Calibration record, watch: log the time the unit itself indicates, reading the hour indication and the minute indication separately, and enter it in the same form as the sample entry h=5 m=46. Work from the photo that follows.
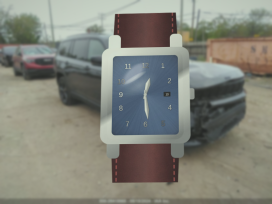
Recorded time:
h=12 m=29
